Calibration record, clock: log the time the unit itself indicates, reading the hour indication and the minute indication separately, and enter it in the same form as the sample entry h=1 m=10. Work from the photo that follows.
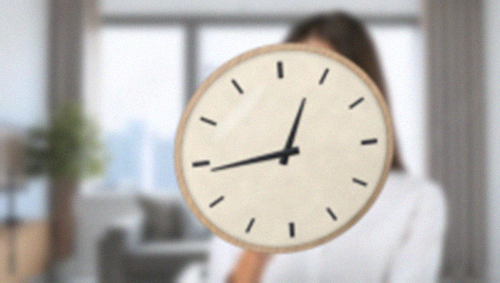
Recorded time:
h=12 m=44
